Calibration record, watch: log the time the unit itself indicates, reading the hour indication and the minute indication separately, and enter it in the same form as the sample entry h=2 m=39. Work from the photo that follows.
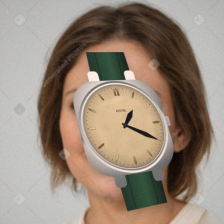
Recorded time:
h=1 m=20
